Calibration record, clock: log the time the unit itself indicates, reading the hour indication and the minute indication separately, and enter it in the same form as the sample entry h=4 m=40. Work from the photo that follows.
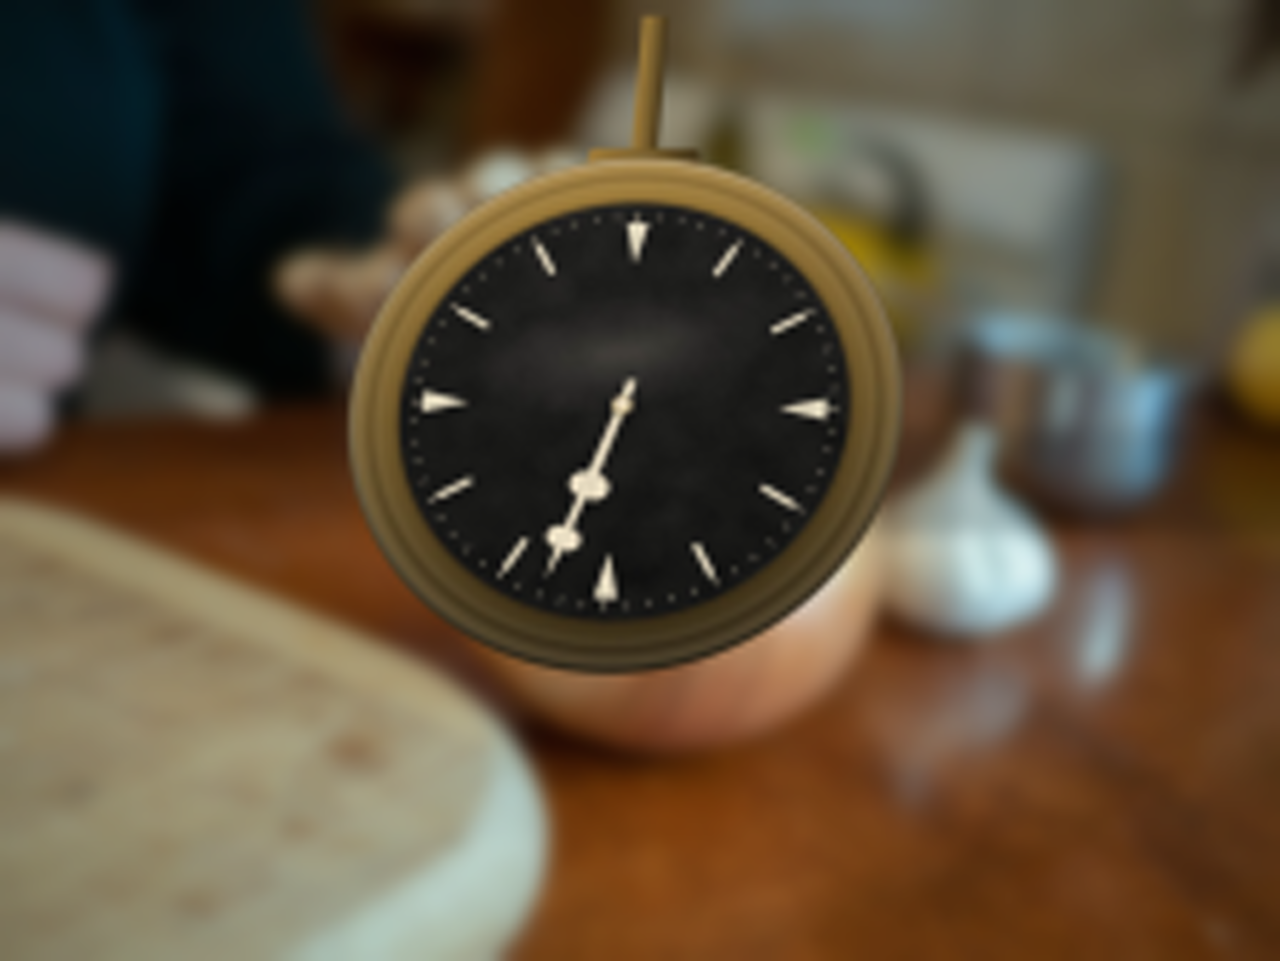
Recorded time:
h=6 m=33
